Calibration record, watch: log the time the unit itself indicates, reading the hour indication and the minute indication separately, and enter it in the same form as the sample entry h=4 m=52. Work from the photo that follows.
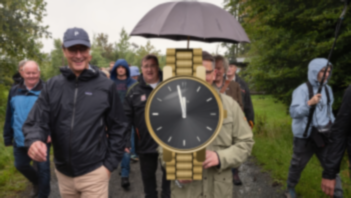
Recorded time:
h=11 m=58
